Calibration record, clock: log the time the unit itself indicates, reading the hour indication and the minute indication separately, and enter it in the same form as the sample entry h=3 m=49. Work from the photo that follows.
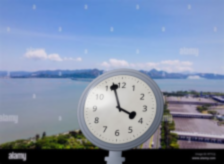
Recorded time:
h=3 m=57
